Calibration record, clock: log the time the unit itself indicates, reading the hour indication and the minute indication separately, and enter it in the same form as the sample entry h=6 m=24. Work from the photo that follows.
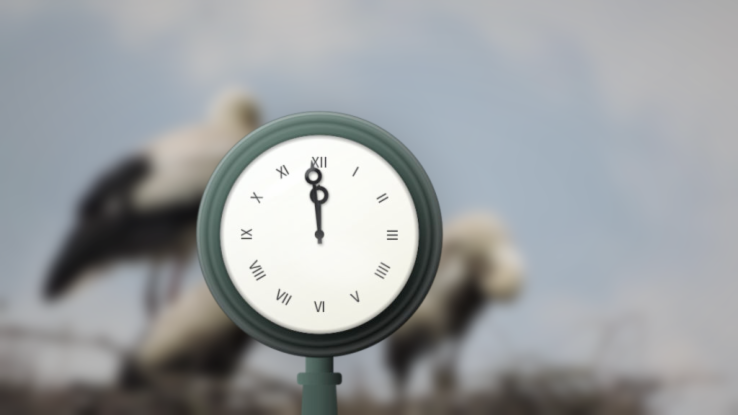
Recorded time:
h=11 m=59
